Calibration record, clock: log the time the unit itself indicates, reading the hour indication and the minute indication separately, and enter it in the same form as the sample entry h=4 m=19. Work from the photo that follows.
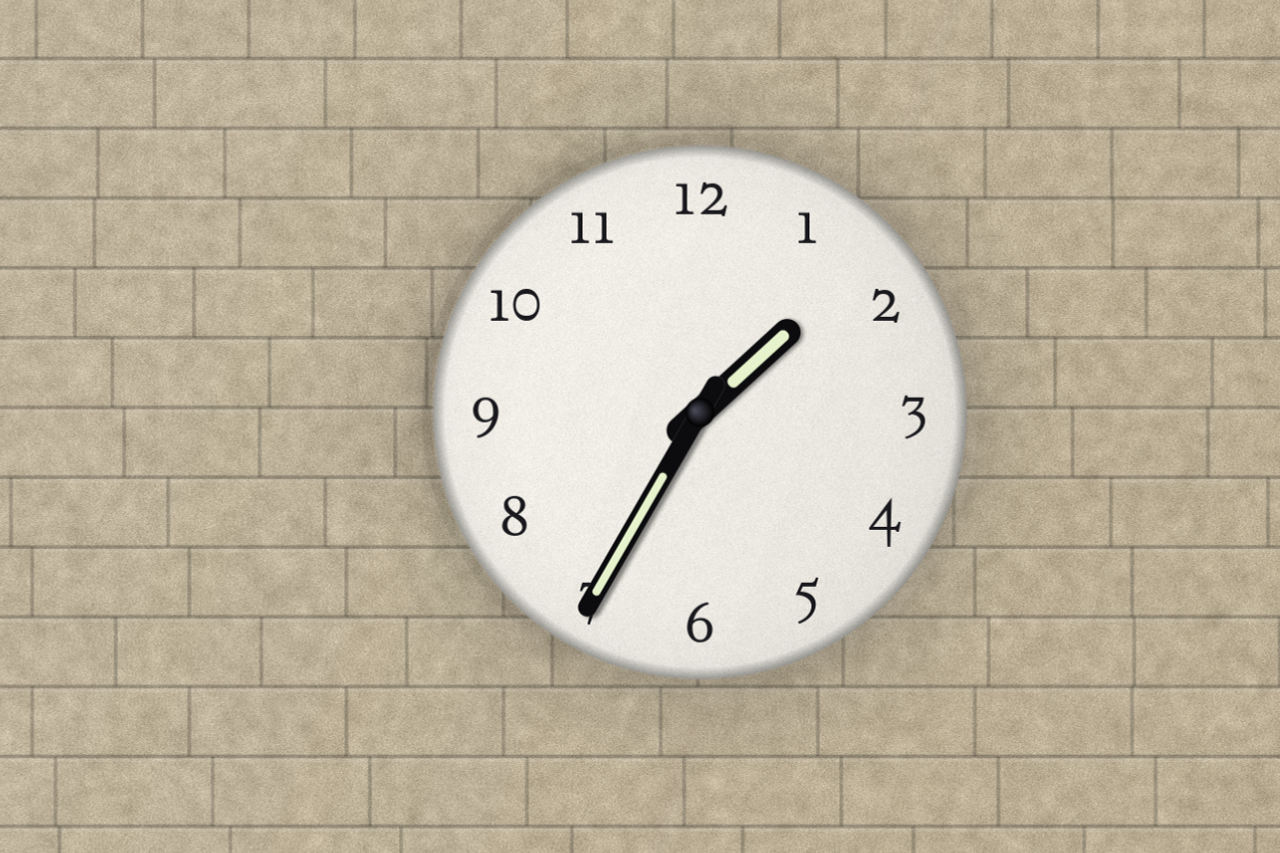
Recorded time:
h=1 m=35
